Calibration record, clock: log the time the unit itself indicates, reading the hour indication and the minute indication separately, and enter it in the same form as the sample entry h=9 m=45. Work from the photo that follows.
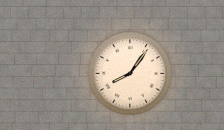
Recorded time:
h=8 m=6
